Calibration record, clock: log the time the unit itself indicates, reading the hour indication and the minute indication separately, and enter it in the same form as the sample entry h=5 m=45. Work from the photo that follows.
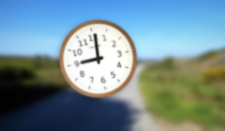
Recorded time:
h=9 m=1
